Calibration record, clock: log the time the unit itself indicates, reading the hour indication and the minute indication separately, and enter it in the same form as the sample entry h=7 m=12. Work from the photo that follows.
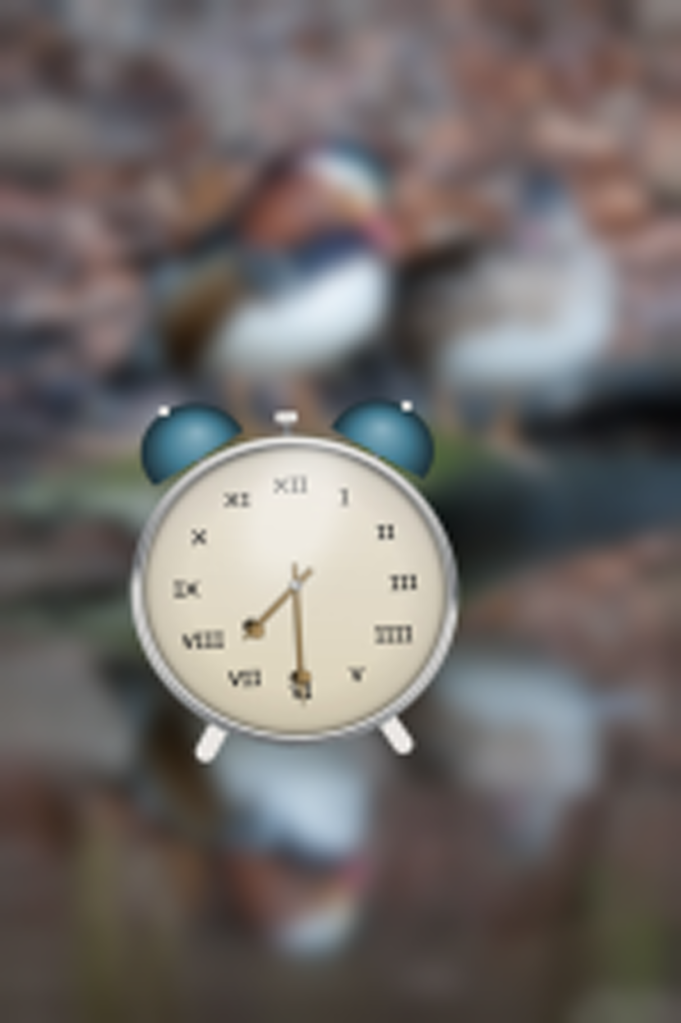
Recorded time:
h=7 m=30
